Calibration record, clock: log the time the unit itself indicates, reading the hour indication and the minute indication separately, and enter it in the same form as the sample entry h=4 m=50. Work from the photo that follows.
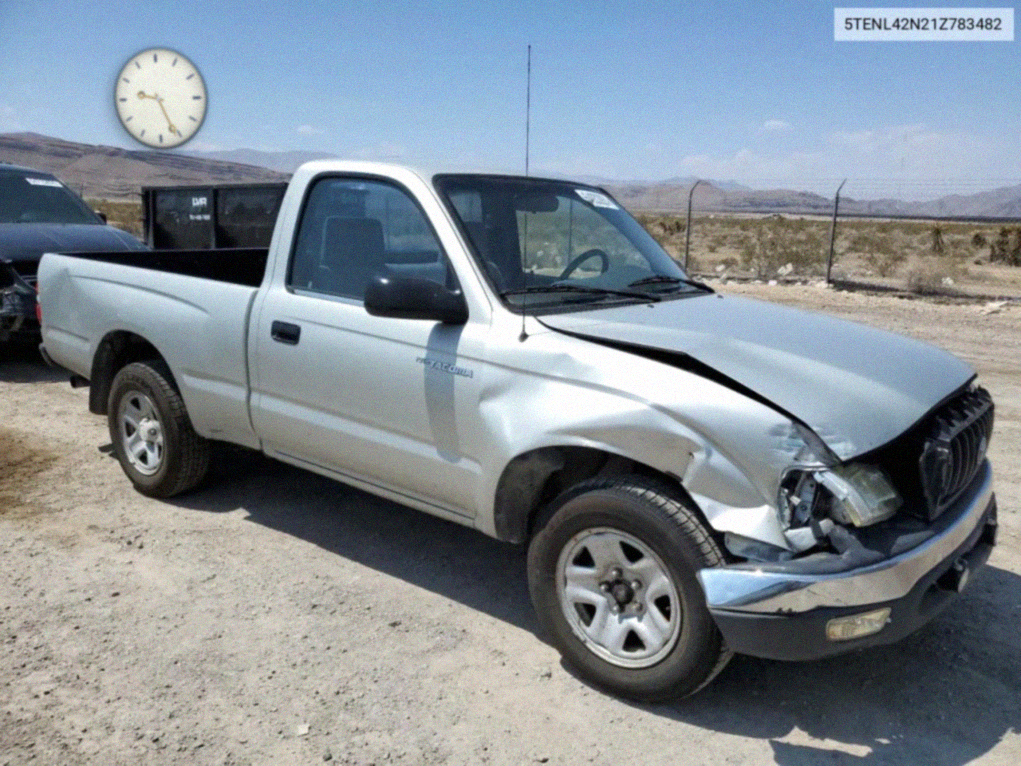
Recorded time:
h=9 m=26
